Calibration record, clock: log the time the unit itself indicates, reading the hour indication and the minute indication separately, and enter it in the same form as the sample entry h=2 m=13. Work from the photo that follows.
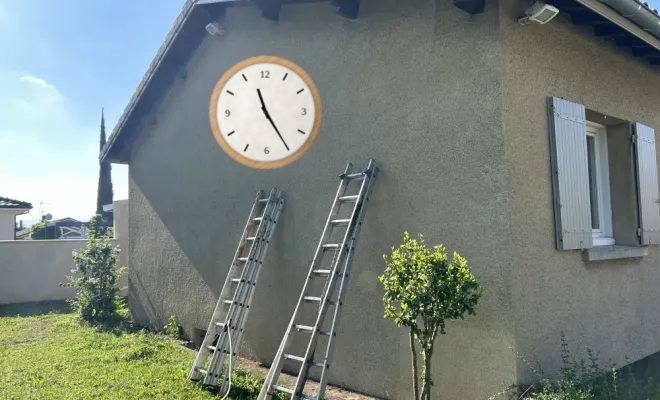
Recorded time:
h=11 m=25
